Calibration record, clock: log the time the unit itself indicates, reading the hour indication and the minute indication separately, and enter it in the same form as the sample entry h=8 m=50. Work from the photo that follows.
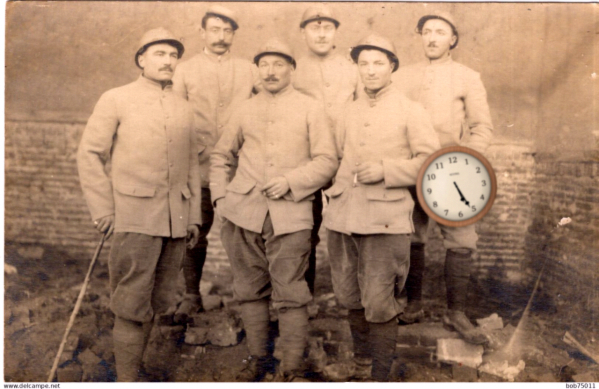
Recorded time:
h=5 m=26
